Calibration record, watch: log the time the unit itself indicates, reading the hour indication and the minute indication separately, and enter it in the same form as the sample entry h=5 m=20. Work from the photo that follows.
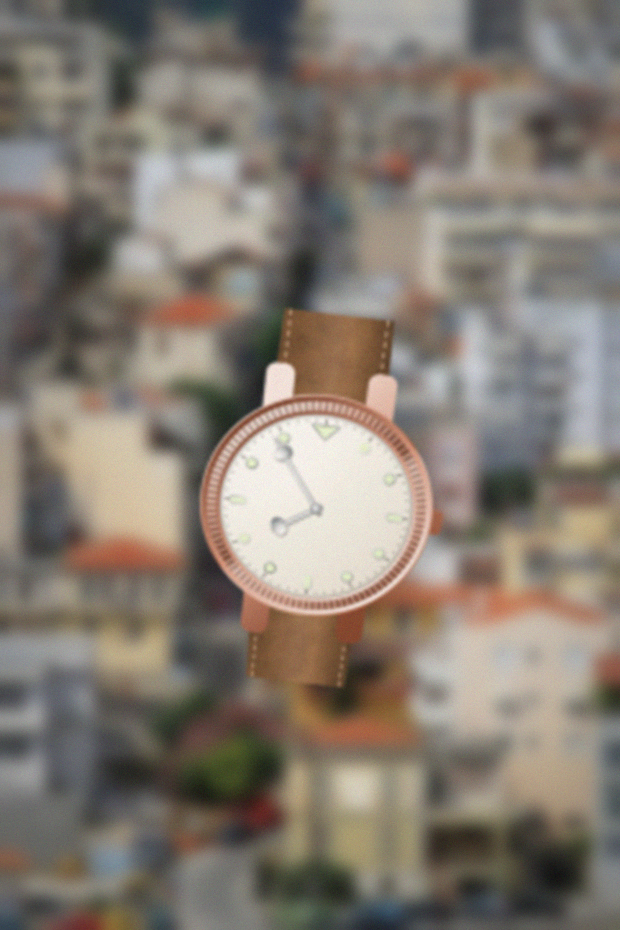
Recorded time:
h=7 m=54
